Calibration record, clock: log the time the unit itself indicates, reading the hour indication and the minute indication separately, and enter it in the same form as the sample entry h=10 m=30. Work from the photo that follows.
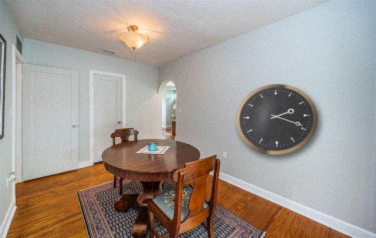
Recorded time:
h=2 m=19
